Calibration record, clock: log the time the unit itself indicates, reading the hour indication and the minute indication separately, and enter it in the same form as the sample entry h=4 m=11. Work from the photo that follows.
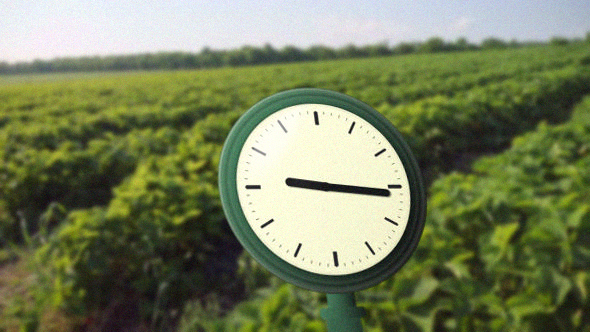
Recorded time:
h=9 m=16
